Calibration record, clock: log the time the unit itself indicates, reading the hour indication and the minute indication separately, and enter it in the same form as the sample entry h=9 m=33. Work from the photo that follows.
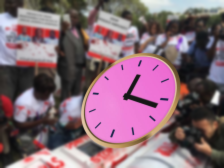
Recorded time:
h=12 m=17
